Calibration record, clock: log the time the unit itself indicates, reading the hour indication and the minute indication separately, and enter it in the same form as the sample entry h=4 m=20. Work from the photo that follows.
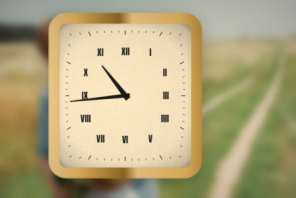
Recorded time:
h=10 m=44
